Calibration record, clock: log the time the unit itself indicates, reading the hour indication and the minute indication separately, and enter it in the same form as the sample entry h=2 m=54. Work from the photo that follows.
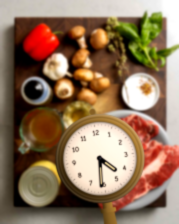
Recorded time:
h=4 m=31
